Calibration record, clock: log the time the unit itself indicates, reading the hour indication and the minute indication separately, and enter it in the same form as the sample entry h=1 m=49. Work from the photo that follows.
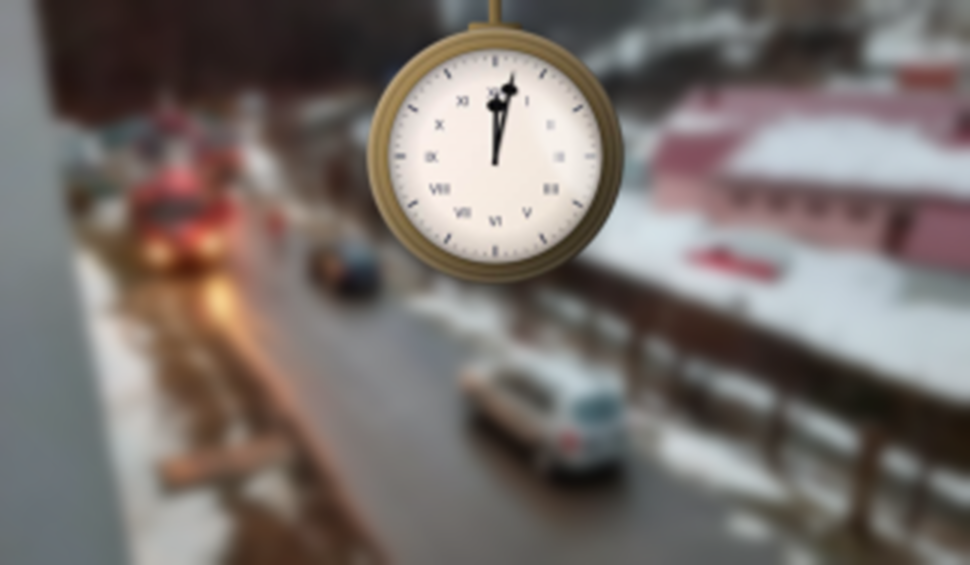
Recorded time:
h=12 m=2
